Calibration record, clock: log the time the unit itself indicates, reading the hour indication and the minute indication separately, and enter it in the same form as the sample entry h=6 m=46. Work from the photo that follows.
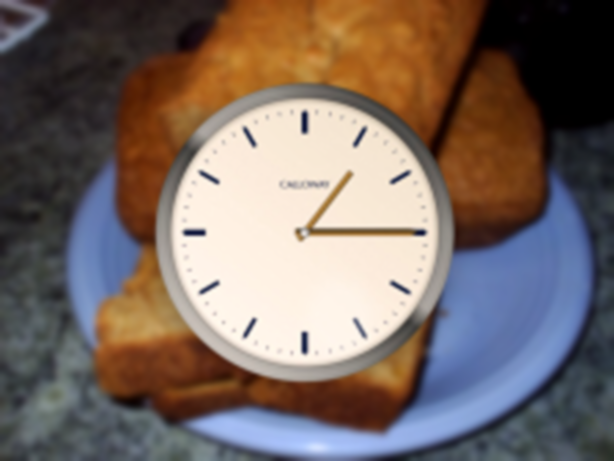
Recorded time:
h=1 m=15
